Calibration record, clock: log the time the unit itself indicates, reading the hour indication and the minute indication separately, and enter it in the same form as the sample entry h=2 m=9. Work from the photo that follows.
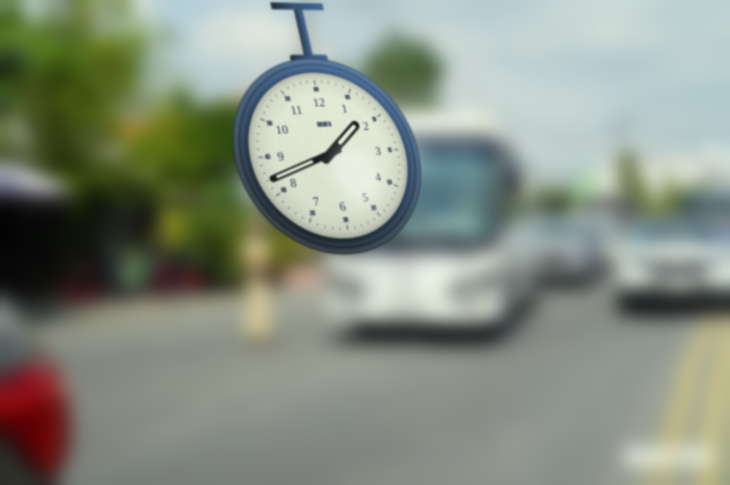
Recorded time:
h=1 m=42
